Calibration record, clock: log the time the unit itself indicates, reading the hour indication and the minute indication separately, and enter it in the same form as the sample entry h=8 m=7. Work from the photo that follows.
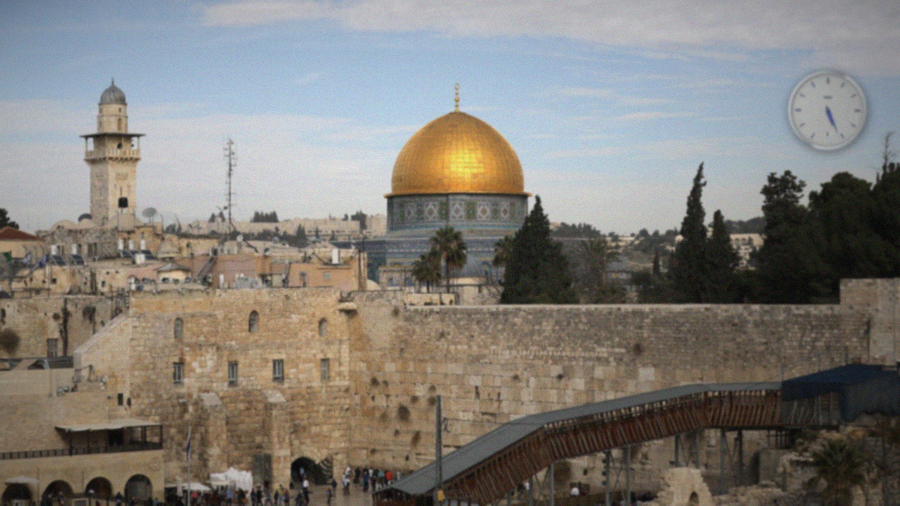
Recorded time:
h=5 m=26
